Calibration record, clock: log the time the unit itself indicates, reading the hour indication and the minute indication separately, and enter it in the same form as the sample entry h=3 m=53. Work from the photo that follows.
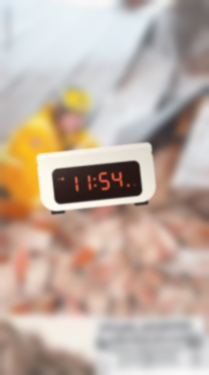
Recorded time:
h=11 m=54
